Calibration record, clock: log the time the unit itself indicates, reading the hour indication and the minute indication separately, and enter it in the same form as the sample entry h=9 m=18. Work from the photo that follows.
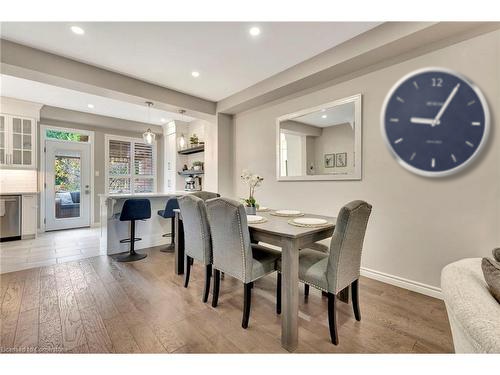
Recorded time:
h=9 m=5
